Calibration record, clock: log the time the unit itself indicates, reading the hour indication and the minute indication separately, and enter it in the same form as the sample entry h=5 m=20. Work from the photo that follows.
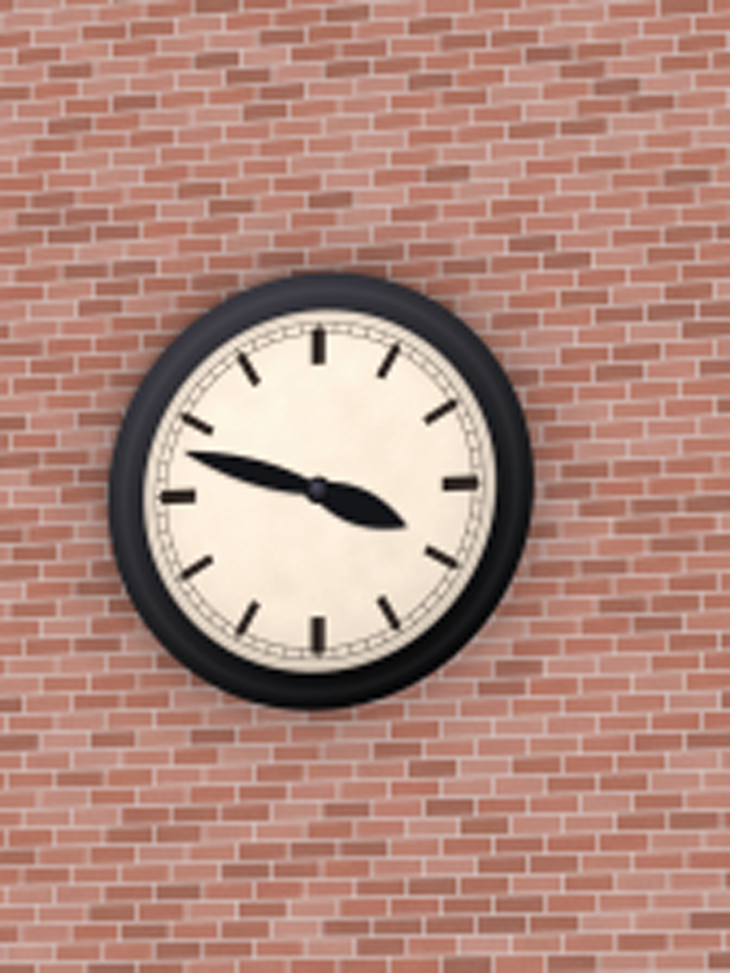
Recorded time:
h=3 m=48
